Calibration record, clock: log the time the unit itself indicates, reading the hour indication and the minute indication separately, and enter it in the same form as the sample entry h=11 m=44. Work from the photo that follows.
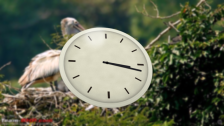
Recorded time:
h=3 m=17
